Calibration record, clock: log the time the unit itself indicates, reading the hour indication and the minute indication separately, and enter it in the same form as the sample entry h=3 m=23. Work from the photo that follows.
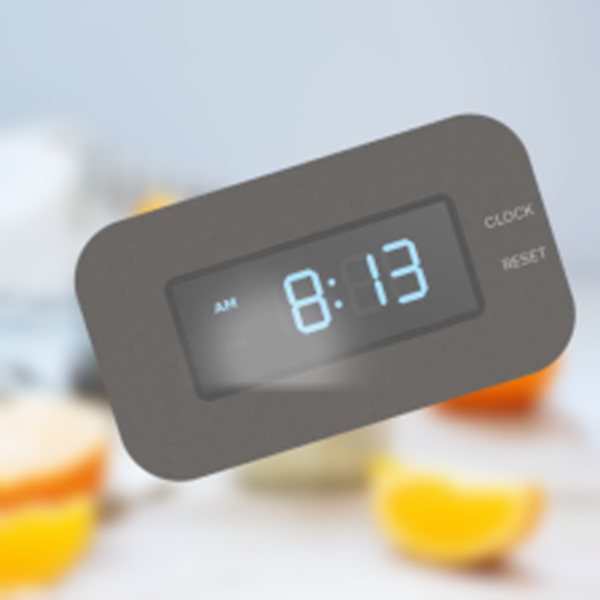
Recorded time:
h=8 m=13
